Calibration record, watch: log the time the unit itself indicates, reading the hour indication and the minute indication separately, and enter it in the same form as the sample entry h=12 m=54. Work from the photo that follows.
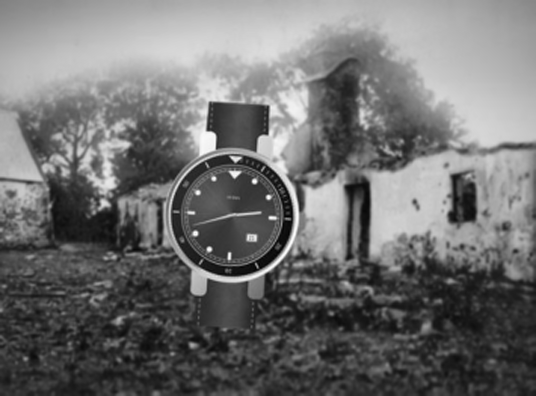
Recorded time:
h=2 m=42
